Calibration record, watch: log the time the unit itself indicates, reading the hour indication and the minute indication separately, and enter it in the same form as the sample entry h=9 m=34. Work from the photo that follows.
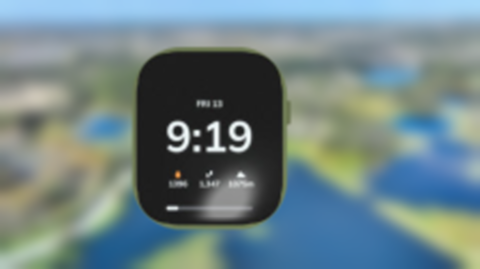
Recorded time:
h=9 m=19
